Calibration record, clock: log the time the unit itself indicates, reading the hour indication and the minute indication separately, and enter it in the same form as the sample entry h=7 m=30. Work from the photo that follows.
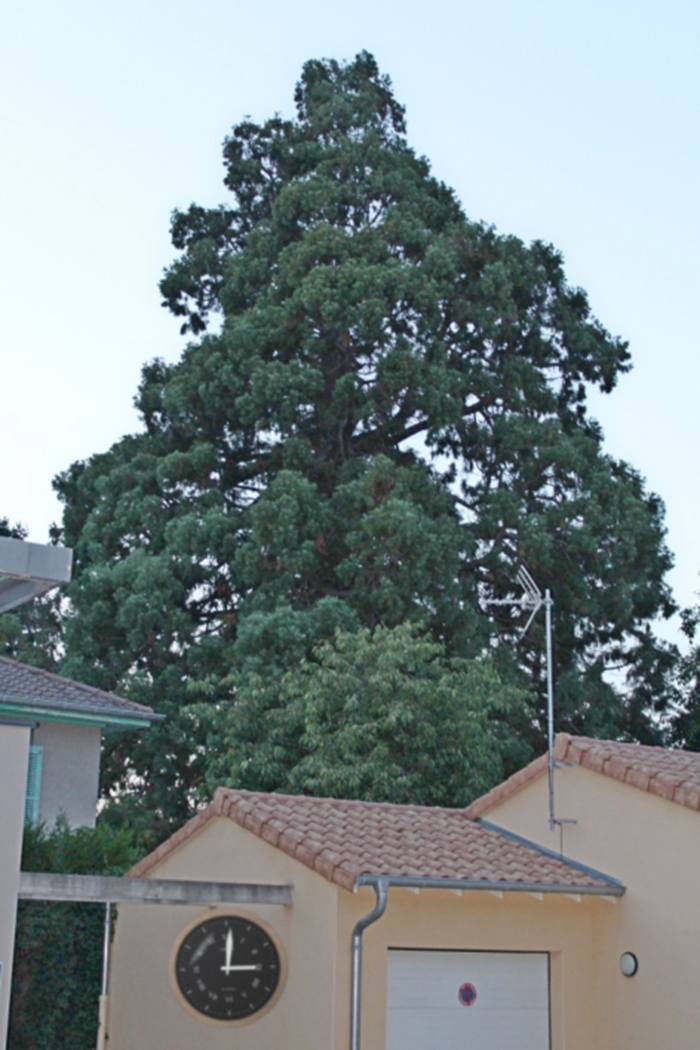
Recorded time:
h=3 m=1
